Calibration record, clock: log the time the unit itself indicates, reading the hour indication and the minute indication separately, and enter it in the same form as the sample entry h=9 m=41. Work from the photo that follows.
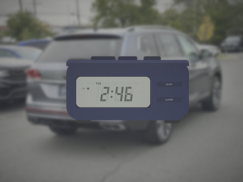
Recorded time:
h=2 m=46
